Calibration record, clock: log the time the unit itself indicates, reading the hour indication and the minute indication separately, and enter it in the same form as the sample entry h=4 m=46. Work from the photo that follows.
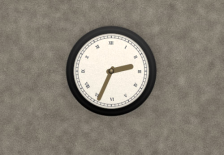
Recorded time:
h=2 m=34
